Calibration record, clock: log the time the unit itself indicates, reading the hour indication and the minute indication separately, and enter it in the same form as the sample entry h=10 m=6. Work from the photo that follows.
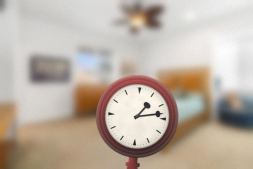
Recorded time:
h=1 m=13
